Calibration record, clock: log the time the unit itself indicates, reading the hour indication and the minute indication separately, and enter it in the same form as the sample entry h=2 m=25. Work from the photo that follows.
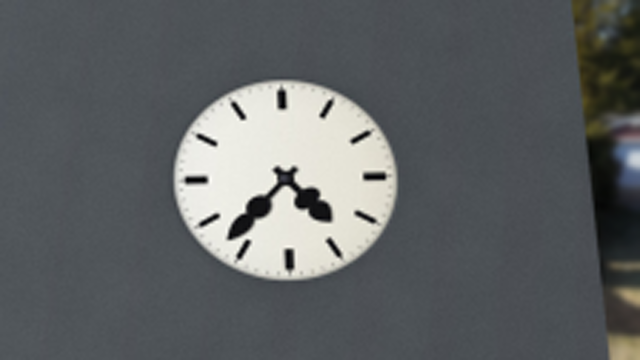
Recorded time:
h=4 m=37
